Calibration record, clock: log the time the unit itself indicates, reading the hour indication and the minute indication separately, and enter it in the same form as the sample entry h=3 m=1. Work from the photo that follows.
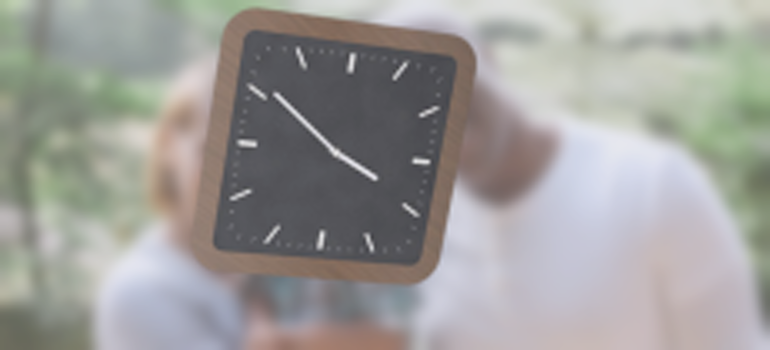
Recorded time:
h=3 m=51
